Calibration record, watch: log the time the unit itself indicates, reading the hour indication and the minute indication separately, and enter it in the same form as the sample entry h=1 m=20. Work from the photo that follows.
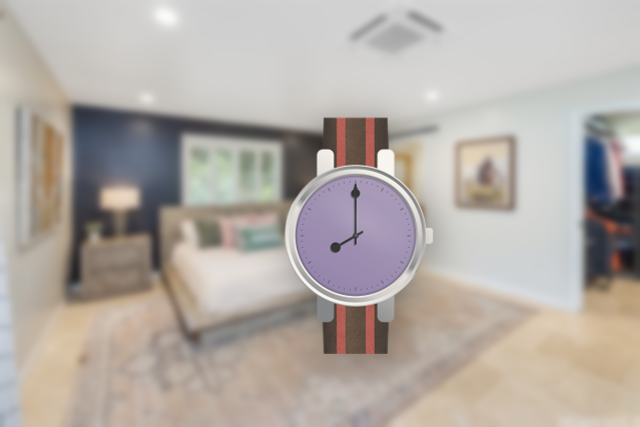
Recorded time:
h=8 m=0
